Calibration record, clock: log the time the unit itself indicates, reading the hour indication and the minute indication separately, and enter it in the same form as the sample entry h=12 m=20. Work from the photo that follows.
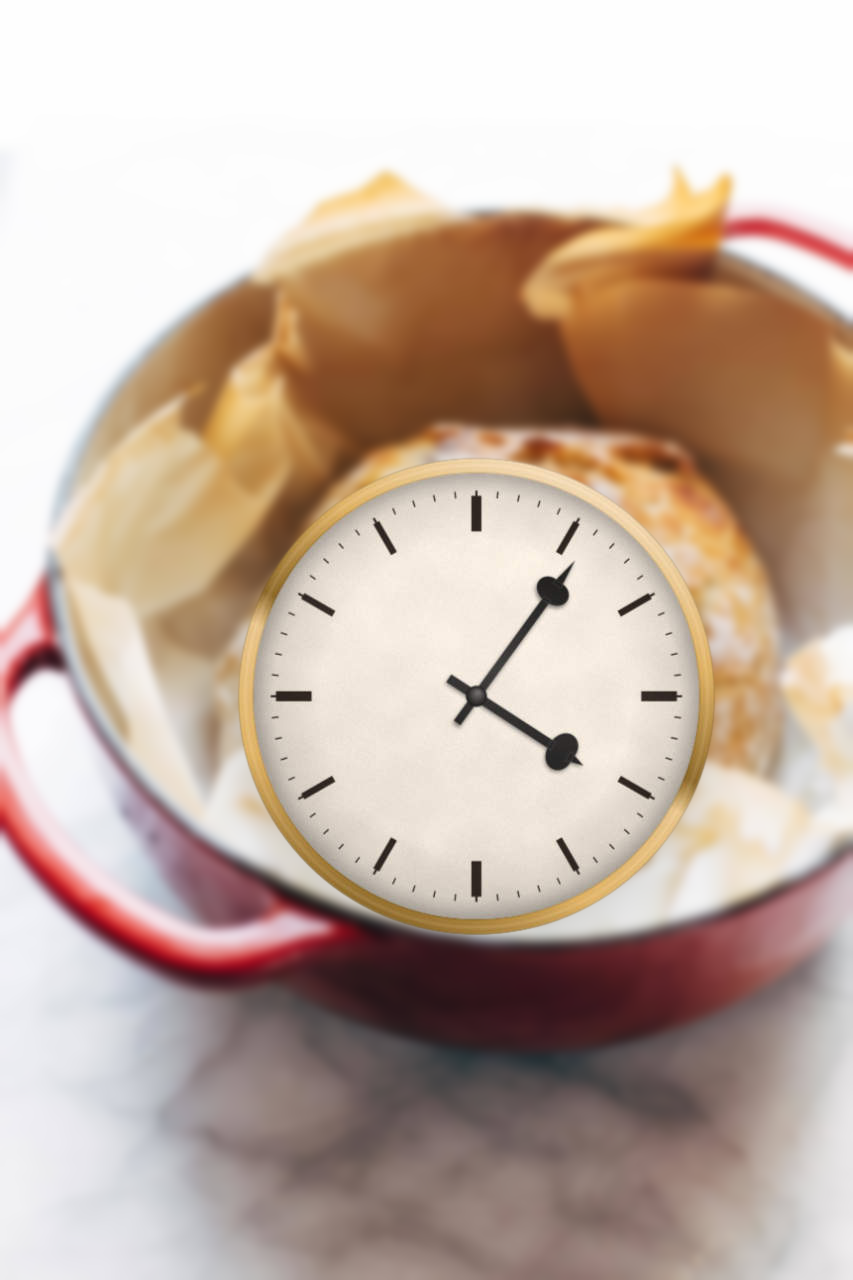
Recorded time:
h=4 m=6
